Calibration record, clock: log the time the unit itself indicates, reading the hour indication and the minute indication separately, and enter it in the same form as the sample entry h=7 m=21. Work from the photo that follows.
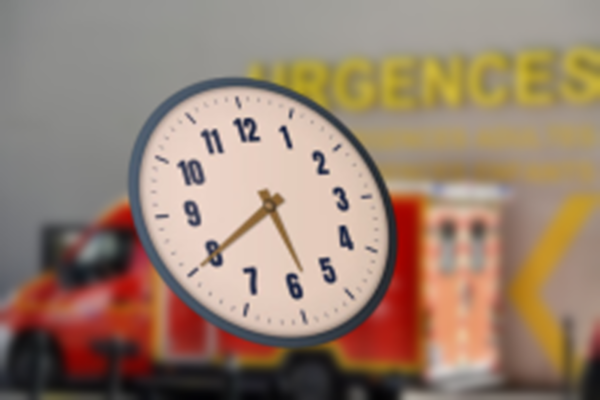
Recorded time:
h=5 m=40
